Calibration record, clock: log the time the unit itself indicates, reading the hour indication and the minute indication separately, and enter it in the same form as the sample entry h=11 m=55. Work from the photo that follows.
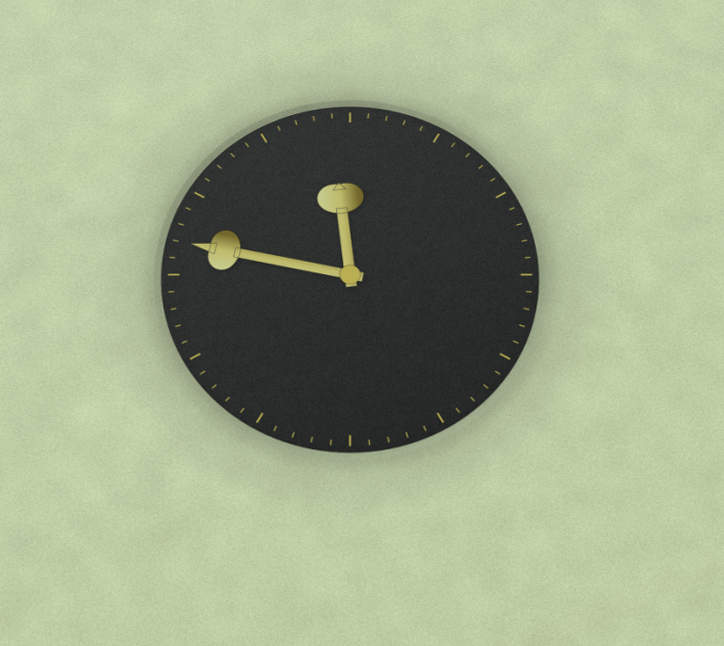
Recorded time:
h=11 m=47
